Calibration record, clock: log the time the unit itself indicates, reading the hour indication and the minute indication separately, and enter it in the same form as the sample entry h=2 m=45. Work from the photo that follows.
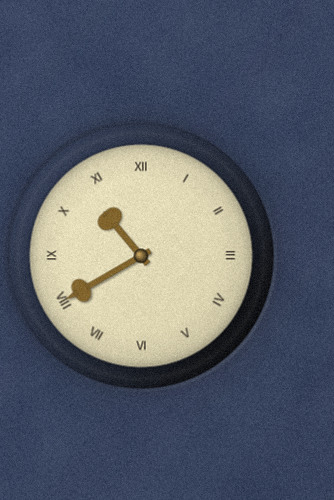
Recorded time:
h=10 m=40
